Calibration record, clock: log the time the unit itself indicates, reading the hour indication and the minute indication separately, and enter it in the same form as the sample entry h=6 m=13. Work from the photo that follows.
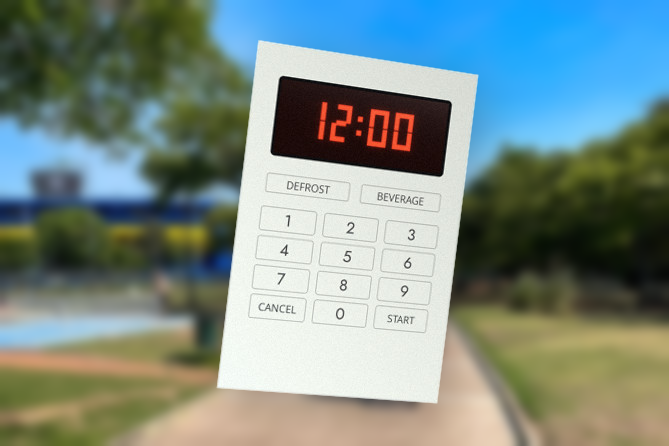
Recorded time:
h=12 m=0
